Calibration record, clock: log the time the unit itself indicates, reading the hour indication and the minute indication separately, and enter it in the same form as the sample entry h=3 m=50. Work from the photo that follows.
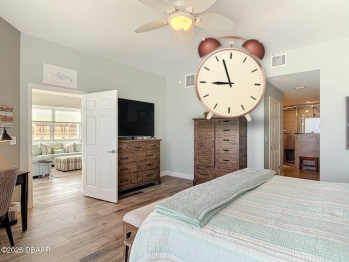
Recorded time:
h=8 m=57
